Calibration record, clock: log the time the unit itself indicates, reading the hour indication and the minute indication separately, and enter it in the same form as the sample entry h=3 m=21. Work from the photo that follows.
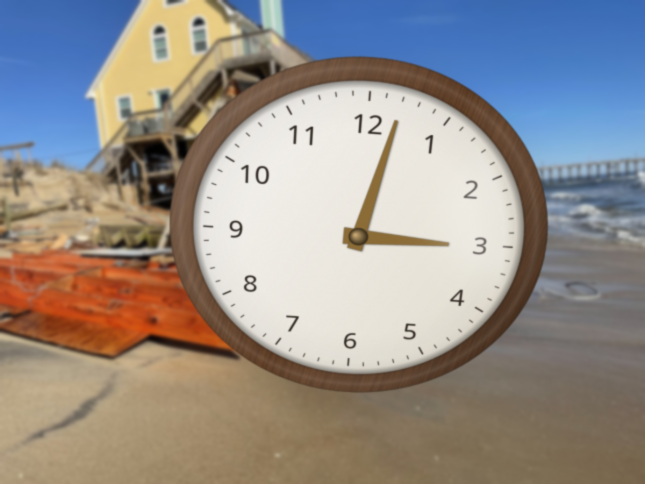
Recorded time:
h=3 m=2
